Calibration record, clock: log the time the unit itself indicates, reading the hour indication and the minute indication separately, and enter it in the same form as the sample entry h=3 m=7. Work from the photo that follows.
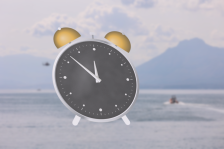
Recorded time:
h=11 m=52
